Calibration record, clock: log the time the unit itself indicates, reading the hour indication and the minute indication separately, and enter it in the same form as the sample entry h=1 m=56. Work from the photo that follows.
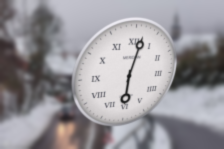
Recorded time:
h=6 m=2
